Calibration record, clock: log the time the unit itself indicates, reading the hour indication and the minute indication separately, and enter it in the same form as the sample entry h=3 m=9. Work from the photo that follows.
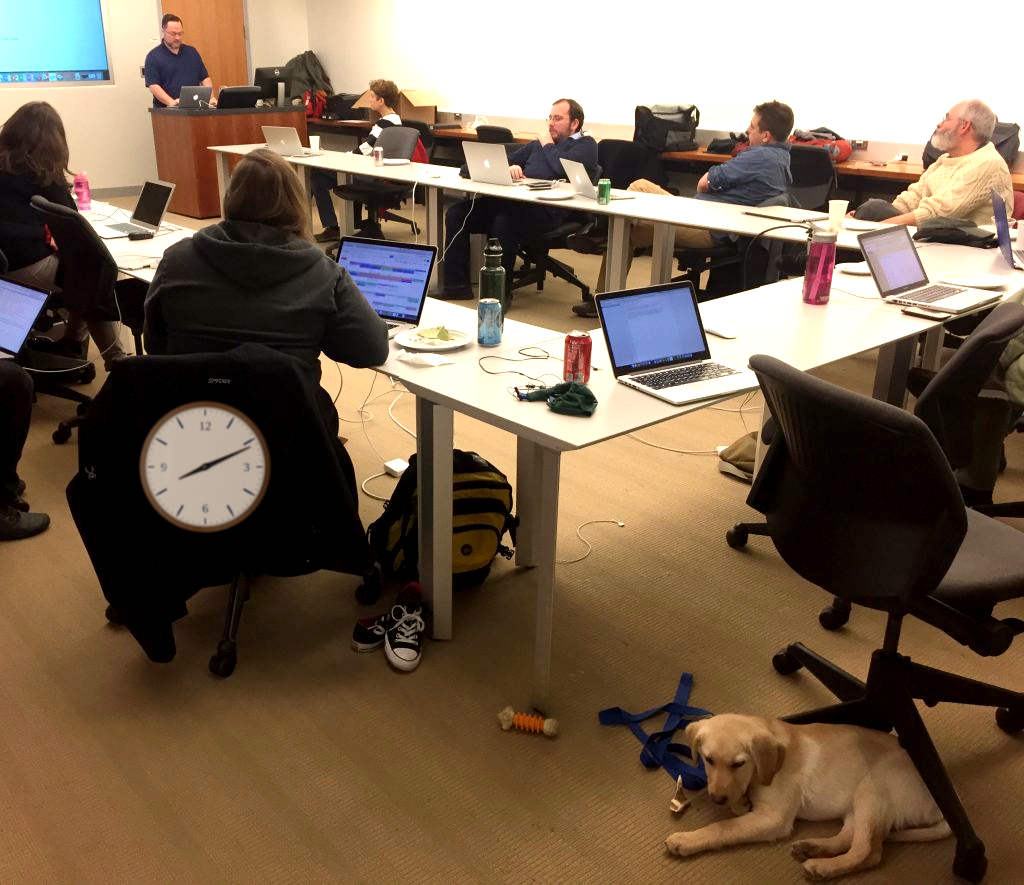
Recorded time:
h=8 m=11
